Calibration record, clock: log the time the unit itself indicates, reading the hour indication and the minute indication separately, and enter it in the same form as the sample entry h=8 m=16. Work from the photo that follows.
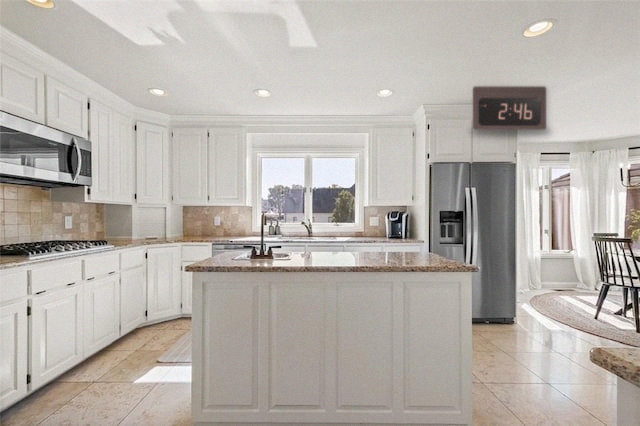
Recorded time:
h=2 m=46
